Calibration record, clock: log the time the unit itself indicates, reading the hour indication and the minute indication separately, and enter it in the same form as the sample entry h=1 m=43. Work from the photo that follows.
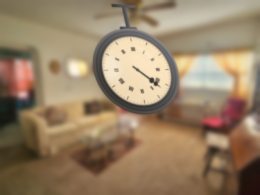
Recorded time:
h=4 m=22
